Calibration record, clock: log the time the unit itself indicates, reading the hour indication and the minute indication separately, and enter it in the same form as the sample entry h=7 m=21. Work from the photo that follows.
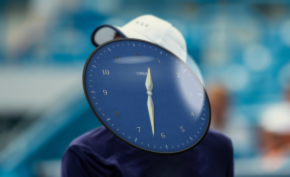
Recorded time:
h=12 m=32
